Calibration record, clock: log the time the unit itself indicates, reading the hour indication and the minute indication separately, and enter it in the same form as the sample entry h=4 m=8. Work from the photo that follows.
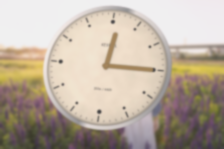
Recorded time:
h=12 m=15
